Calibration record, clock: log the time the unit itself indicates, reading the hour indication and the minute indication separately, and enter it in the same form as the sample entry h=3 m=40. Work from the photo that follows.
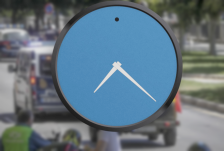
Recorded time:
h=7 m=22
